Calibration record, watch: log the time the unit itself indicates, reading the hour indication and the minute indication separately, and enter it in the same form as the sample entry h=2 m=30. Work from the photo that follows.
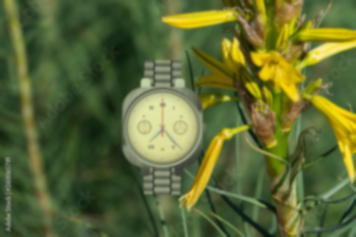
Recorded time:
h=7 m=23
